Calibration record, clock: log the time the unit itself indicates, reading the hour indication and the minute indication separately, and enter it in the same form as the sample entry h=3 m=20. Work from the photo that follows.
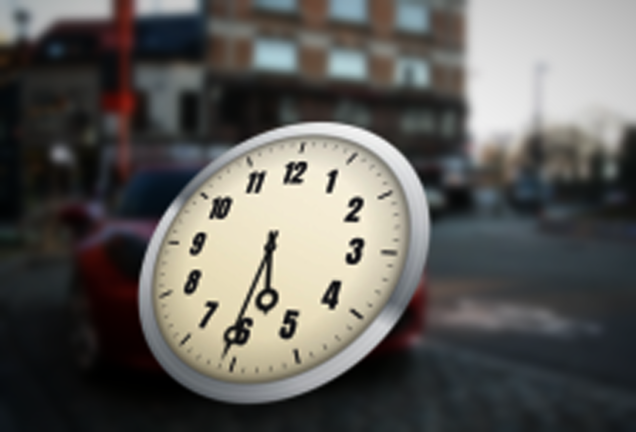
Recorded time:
h=5 m=31
